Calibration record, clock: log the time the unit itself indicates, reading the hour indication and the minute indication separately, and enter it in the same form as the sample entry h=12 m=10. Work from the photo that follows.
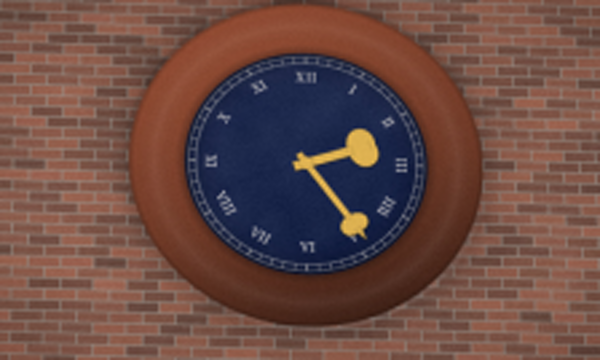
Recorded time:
h=2 m=24
